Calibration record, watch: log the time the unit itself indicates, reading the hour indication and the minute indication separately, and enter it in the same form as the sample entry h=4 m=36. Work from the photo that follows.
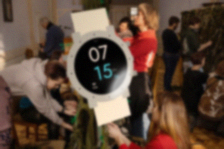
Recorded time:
h=7 m=15
